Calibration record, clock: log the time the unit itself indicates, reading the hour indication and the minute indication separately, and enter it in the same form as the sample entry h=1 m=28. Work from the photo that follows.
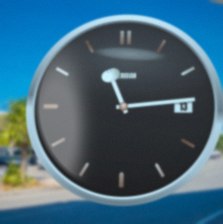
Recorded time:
h=11 m=14
